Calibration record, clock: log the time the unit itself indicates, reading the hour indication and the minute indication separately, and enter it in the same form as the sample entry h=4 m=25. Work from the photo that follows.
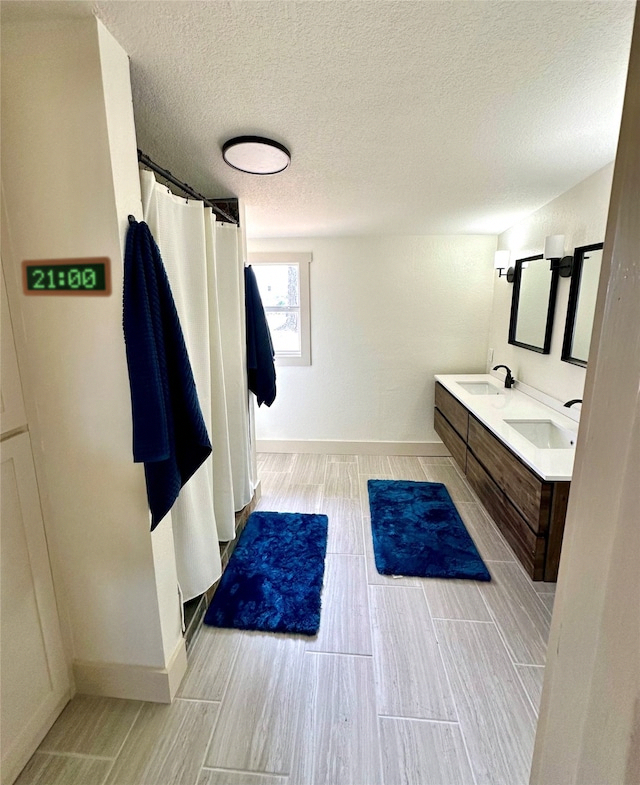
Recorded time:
h=21 m=0
